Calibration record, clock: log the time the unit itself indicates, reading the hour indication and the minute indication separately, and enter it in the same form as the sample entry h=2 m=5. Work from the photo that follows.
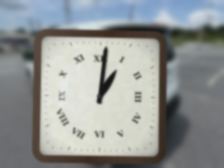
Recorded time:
h=1 m=1
